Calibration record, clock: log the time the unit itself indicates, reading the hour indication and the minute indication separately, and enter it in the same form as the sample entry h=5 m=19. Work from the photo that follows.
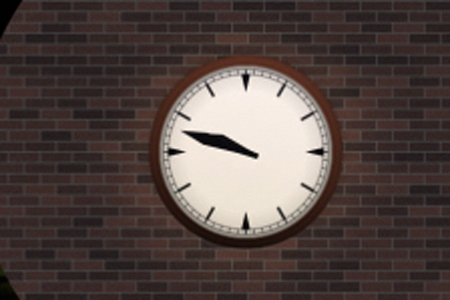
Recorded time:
h=9 m=48
